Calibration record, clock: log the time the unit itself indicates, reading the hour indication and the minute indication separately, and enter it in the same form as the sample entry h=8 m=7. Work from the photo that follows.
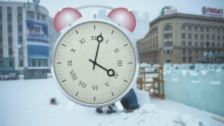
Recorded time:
h=4 m=2
